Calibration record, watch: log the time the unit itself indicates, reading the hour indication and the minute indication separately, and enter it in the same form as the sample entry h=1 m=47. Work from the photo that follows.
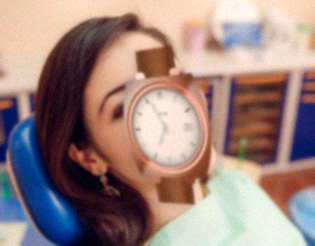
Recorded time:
h=6 m=56
